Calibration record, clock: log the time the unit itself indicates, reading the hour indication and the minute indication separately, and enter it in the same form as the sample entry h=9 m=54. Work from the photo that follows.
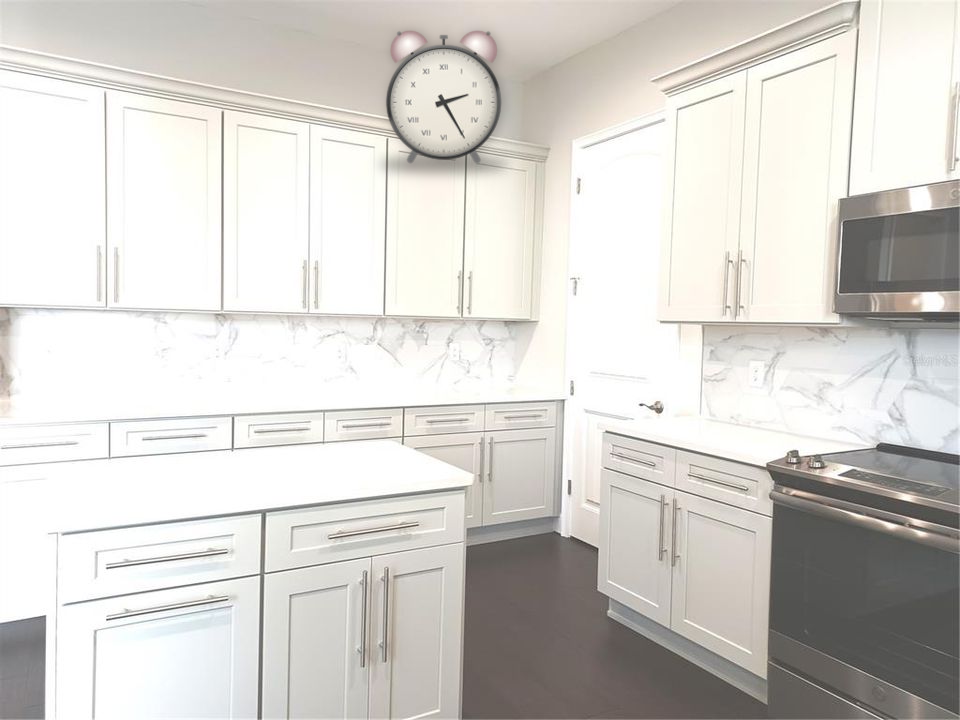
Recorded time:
h=2 m=25
